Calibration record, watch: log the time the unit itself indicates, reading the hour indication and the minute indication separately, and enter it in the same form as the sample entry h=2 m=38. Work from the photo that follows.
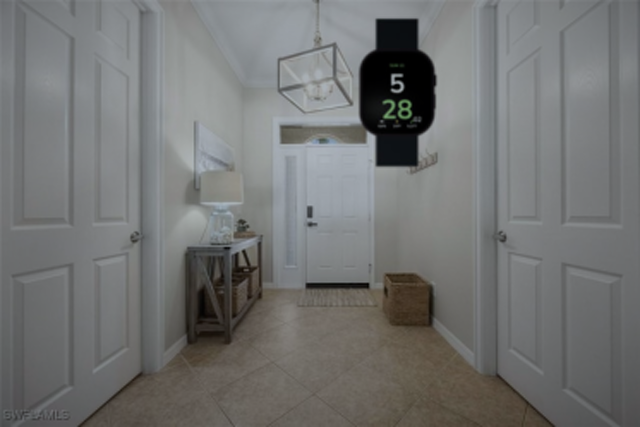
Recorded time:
h=5 m=28
